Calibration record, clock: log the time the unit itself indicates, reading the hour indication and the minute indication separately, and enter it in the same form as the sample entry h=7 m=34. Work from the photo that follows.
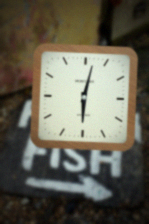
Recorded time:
h=6 m=2
